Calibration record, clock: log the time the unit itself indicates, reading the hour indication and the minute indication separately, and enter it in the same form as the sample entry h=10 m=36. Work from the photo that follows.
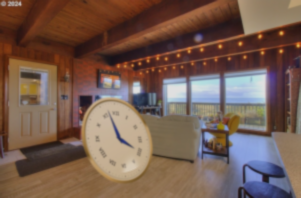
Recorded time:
h=3 m=57
